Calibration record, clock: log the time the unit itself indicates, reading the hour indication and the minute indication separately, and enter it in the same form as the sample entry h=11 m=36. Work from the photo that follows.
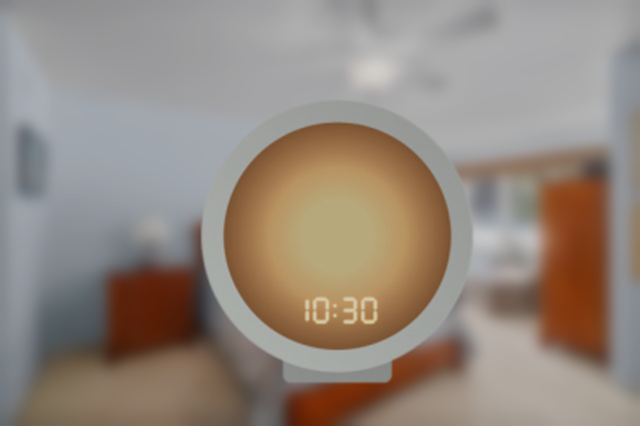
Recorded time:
h=10 m=30
